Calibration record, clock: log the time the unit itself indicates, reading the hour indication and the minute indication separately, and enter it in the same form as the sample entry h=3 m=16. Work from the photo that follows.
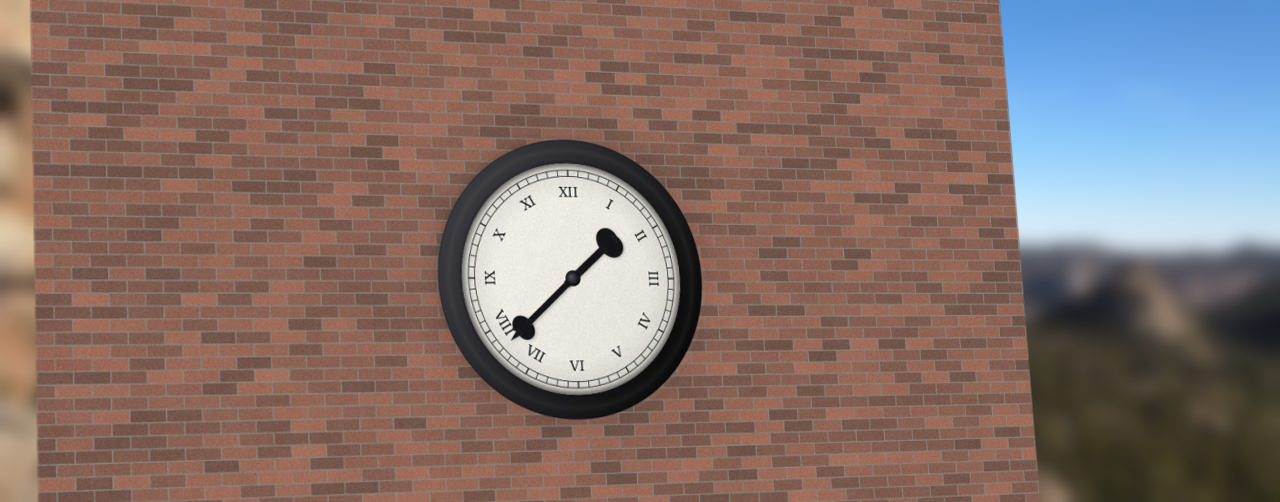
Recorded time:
h=1 m=38
